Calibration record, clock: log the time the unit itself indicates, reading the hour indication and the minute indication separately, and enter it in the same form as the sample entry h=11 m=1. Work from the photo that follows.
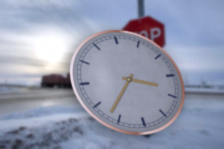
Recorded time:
h=3 m=37
